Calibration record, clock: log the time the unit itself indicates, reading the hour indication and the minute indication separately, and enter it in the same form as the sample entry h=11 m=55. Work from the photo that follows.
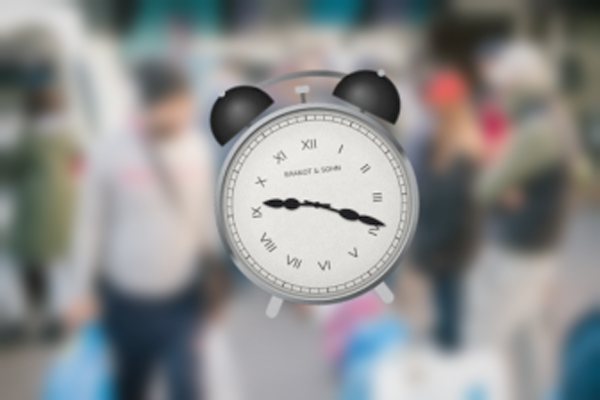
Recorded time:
h=9 m=19
